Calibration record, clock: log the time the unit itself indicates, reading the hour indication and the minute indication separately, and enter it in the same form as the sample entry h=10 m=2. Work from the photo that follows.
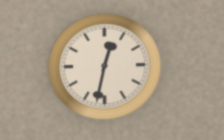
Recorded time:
h=12 m=32
